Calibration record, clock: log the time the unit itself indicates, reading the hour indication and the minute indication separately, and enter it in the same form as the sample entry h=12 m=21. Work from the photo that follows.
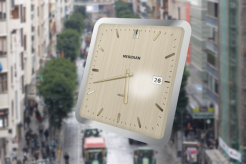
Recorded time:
h=5 m=42
